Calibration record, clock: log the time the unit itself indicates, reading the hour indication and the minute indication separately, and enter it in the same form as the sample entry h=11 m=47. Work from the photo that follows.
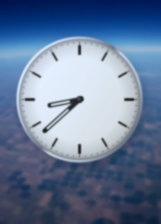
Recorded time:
h=8 m=38
